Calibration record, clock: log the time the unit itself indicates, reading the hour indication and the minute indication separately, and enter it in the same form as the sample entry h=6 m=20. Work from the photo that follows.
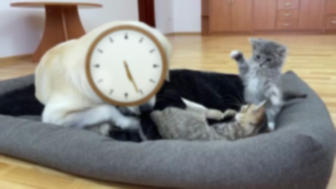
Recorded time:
h=5 m=26
